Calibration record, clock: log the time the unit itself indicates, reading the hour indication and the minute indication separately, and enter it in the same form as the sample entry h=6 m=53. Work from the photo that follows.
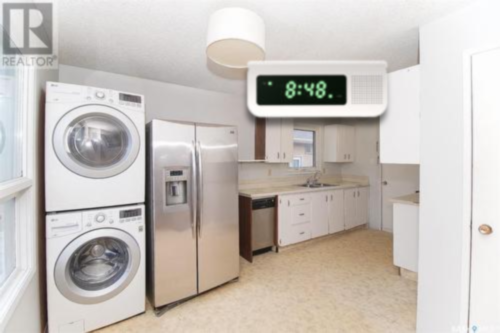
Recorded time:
h=8 m=48
